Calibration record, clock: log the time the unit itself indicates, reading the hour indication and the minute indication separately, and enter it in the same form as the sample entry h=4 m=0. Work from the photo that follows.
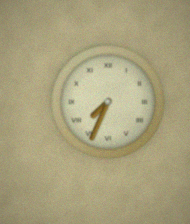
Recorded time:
h=7 m=34
